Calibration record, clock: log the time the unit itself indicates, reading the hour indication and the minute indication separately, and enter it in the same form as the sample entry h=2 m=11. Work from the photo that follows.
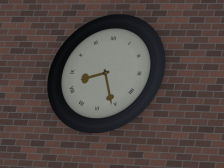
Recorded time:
h=8 m=26
